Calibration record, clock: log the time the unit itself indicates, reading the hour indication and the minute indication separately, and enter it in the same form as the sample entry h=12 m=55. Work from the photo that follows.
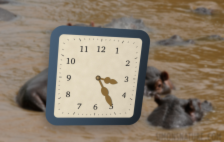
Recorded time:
h=3 m=25
